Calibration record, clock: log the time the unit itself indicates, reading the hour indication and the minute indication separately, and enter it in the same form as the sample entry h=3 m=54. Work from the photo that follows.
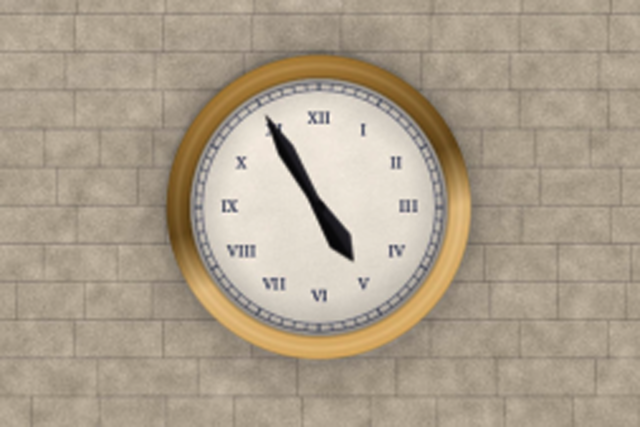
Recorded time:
h=4 m=55
